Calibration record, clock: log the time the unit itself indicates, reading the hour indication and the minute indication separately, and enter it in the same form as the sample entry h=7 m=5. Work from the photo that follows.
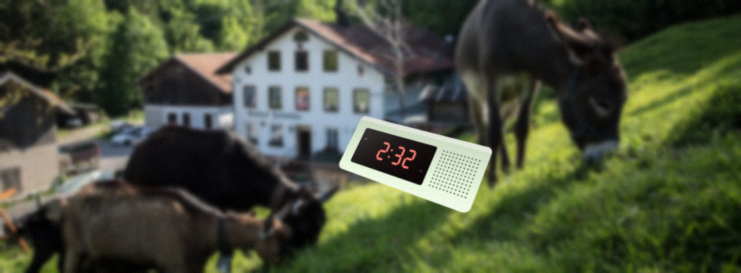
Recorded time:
h=2 m=32
